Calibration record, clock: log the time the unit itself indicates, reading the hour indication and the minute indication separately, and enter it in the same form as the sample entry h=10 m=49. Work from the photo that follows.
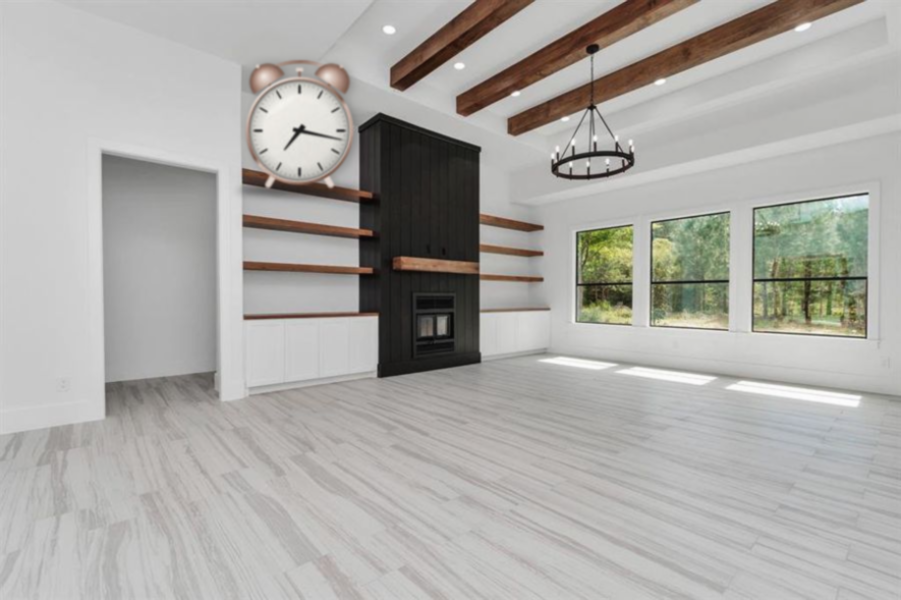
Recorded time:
h=7 m=17
